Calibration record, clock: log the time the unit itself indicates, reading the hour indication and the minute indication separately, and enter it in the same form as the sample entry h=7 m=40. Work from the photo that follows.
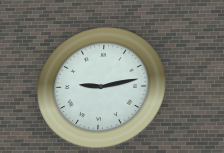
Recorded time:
h=9 m=13
